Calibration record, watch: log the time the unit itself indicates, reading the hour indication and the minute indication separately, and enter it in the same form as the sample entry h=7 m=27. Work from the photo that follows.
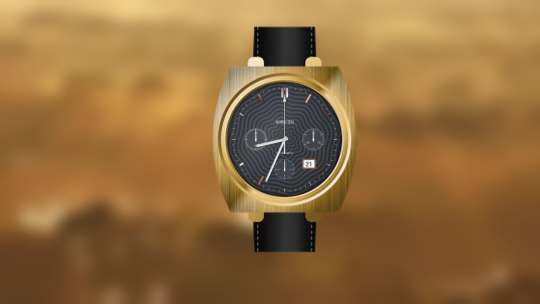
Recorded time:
h=8 m=34
